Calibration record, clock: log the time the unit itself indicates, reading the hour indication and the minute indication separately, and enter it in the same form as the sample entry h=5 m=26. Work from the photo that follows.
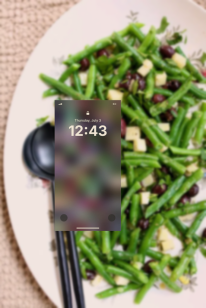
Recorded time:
h=12 m=43
